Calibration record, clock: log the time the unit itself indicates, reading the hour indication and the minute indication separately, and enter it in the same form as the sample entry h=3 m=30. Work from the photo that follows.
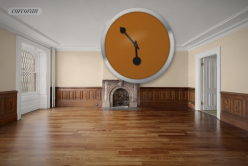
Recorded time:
h=5 m=53
